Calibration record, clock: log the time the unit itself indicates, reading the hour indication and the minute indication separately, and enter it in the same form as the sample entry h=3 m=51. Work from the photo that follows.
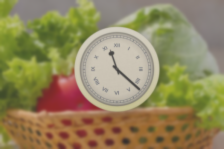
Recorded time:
h=11 m=22
